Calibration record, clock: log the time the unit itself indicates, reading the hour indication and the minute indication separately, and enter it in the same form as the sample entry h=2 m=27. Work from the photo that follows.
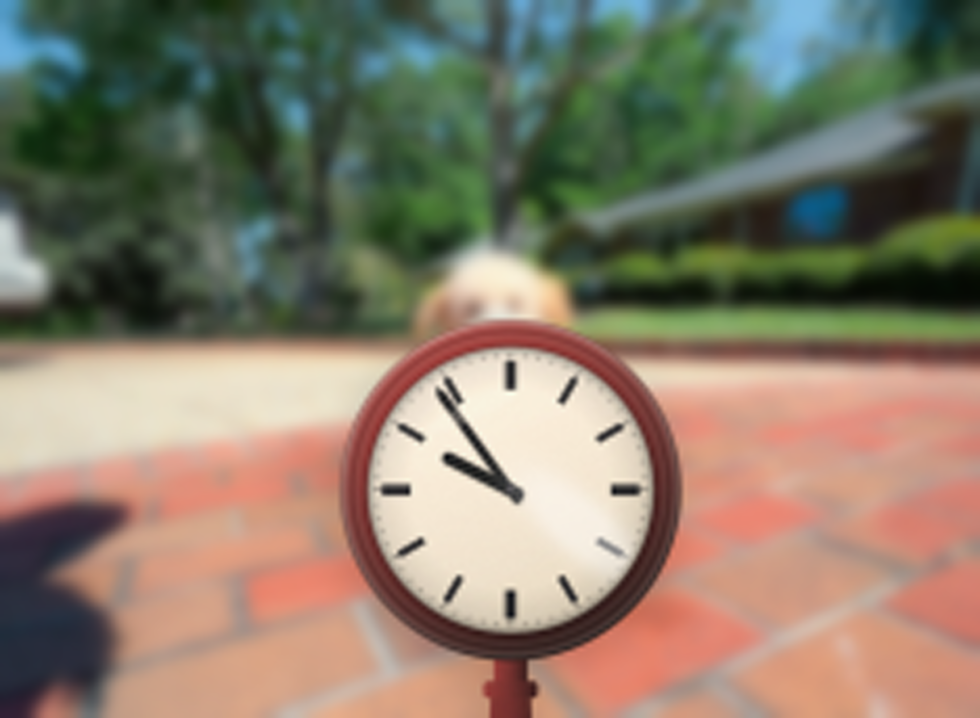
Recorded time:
h=9 m=54
